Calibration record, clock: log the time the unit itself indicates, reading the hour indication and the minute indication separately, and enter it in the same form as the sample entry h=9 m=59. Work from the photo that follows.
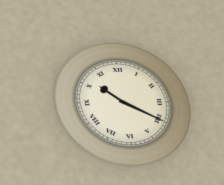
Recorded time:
h=10 m=20
